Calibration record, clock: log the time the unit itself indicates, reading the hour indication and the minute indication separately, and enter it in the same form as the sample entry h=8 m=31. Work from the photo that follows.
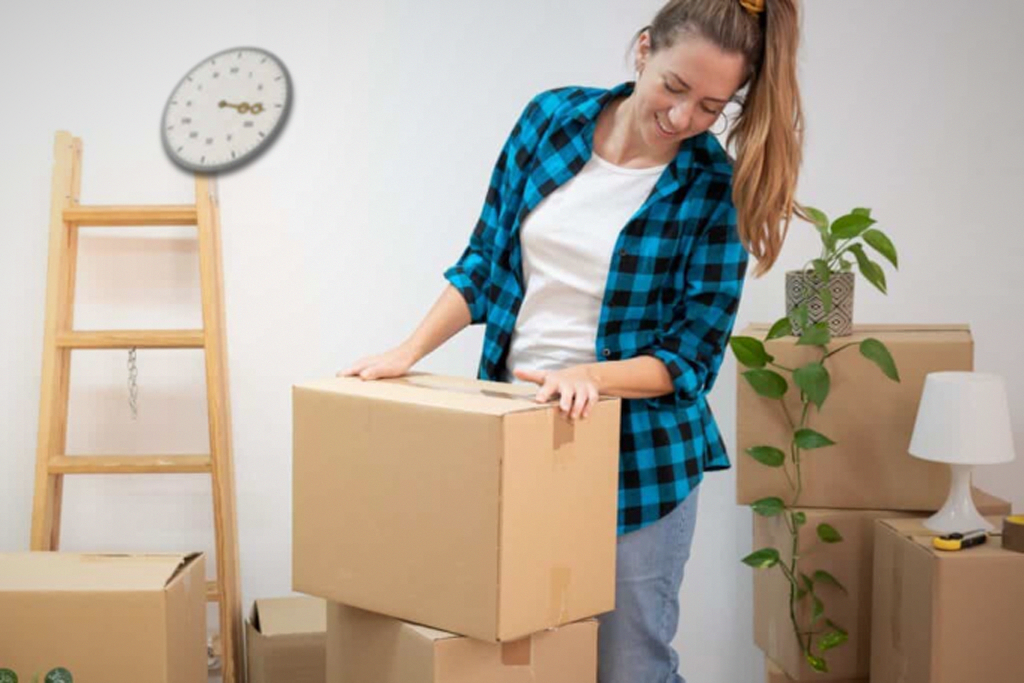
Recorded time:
h=3 m=16
